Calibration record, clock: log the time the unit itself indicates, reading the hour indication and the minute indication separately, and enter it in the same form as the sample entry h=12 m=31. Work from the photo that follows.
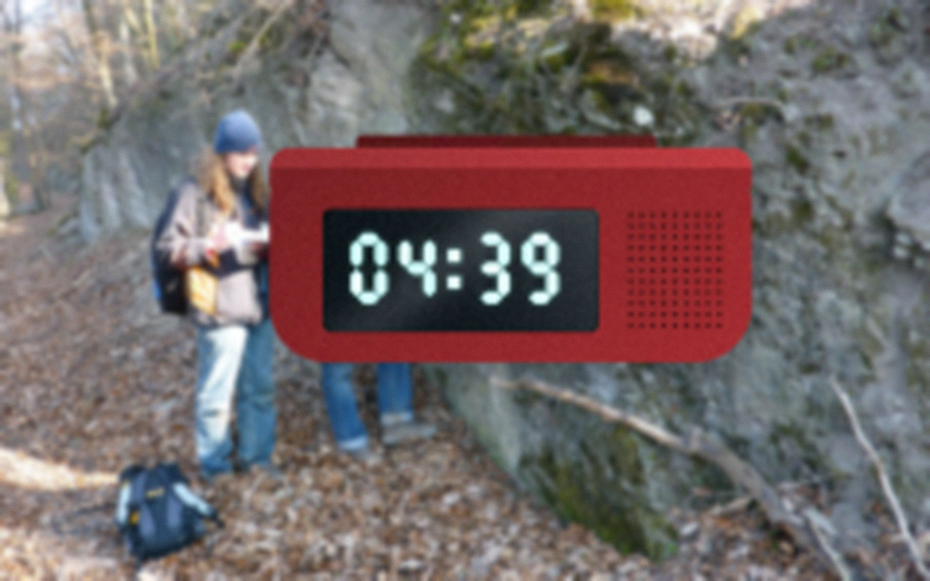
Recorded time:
h=4 m=39
